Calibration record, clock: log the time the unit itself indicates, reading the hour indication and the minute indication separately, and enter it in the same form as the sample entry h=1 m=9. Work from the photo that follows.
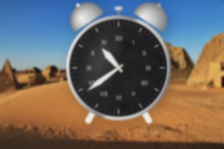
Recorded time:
h=10 m=39
